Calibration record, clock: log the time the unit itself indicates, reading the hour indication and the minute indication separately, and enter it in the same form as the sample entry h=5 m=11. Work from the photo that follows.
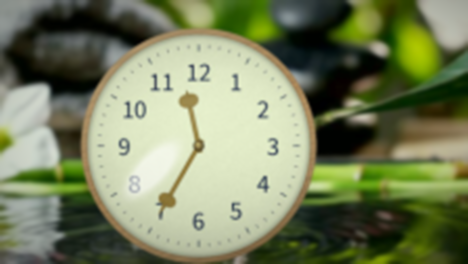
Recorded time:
h=11 m=35
